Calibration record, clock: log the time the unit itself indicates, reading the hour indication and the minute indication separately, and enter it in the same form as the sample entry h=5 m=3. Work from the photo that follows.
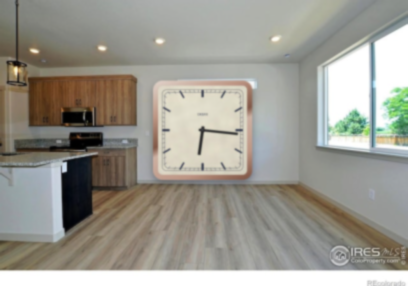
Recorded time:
h=6 m=16
